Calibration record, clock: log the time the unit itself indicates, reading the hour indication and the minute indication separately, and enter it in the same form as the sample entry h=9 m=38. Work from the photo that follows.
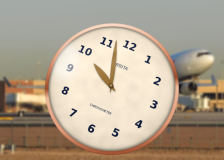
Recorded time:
h=9 m=57
